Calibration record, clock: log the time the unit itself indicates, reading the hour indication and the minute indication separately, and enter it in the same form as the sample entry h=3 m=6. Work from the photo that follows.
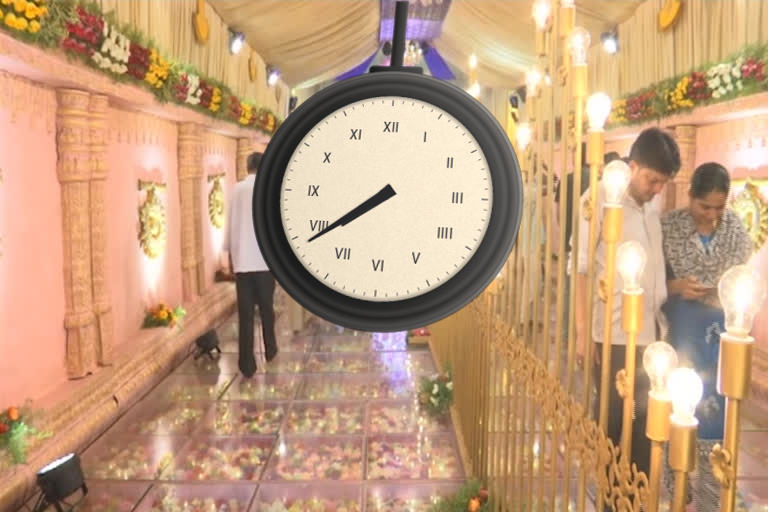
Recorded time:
h=7 m=39
